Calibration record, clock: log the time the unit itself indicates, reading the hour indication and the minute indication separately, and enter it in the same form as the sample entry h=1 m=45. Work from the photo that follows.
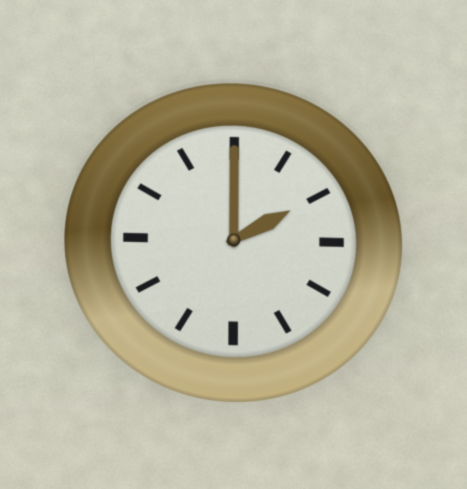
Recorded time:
h=2 m=0
